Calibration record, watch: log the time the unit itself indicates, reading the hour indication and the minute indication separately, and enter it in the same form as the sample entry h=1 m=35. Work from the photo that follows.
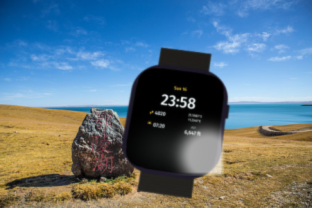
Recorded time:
h=23 m=58
